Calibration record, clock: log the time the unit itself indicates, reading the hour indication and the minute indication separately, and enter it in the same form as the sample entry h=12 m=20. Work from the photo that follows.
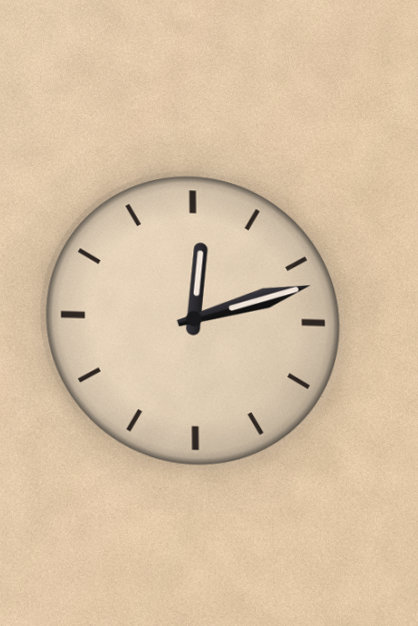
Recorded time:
h=12 m=12
